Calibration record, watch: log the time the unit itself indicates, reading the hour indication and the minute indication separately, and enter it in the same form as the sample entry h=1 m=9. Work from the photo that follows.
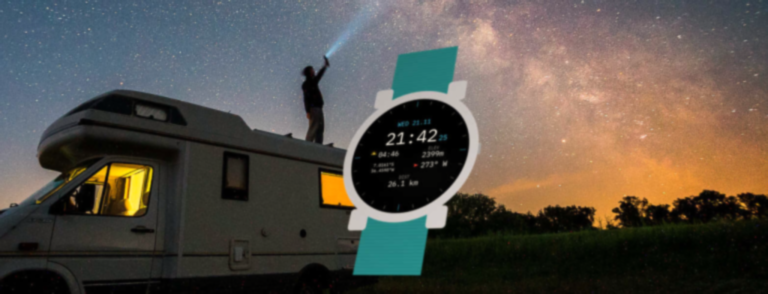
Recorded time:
h=21 m=42
